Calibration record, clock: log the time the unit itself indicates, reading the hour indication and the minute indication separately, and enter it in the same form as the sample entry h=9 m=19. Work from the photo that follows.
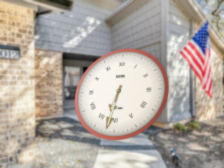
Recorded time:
h=6 m=32
